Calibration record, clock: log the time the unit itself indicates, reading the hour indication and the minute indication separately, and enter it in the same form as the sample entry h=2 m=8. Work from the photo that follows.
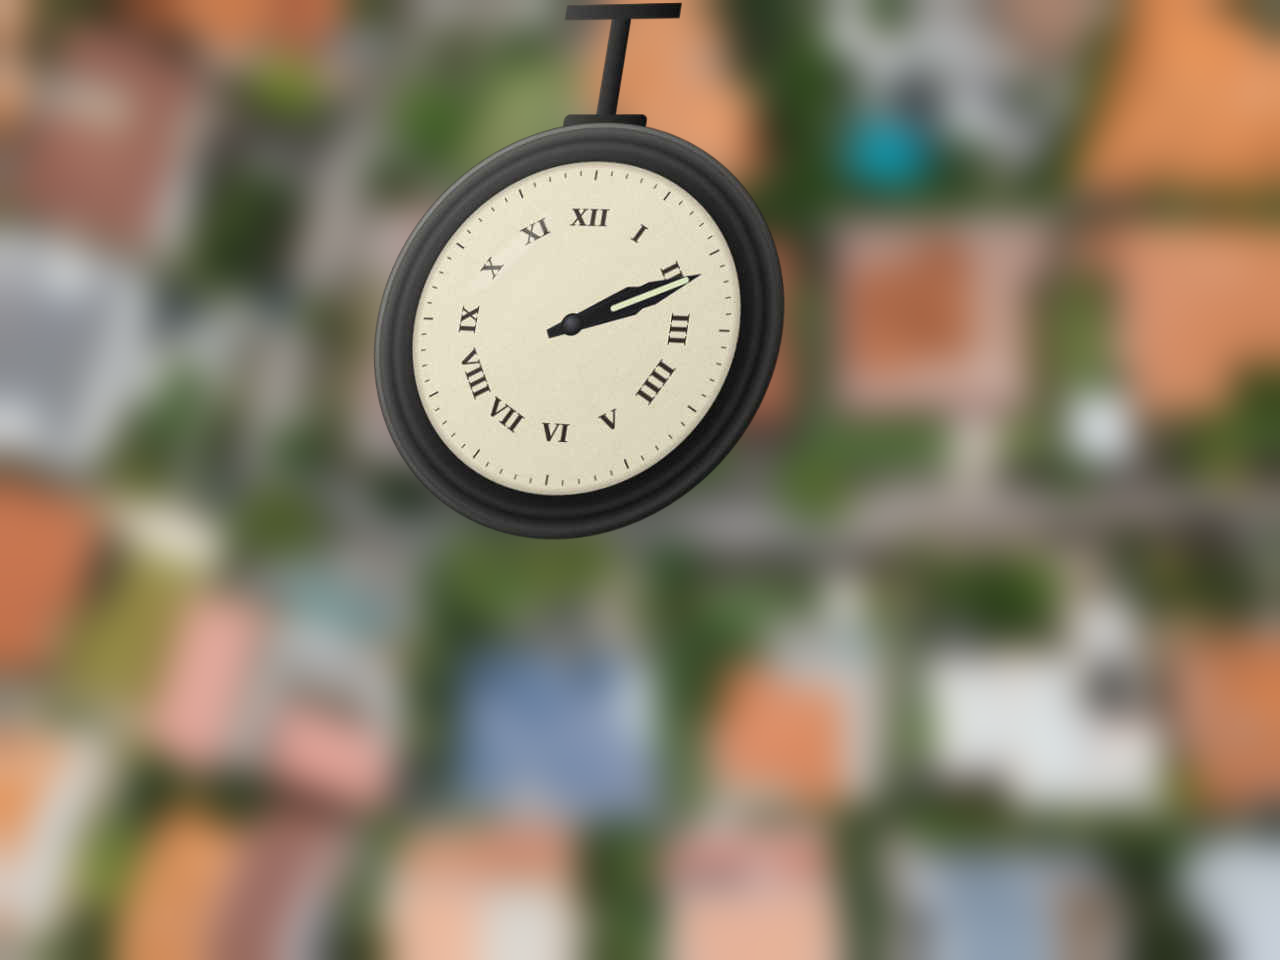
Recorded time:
h=2 m=11
